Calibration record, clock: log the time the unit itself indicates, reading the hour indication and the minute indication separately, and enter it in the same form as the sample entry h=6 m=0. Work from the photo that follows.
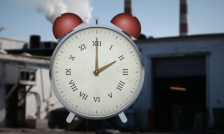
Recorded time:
h=2 m=0
